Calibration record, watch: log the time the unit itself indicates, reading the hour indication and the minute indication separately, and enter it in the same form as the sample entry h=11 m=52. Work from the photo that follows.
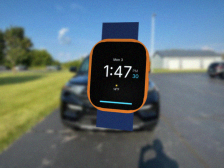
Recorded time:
h=1 m=47
